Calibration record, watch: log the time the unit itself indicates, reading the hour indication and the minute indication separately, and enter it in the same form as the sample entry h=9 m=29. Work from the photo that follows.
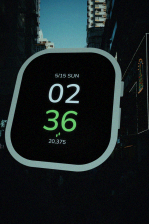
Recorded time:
h=2 m=36
